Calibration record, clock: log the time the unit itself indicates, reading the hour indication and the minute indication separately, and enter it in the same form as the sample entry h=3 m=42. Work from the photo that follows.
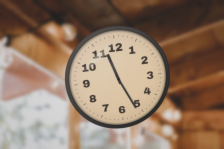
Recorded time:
h=11 m=26
